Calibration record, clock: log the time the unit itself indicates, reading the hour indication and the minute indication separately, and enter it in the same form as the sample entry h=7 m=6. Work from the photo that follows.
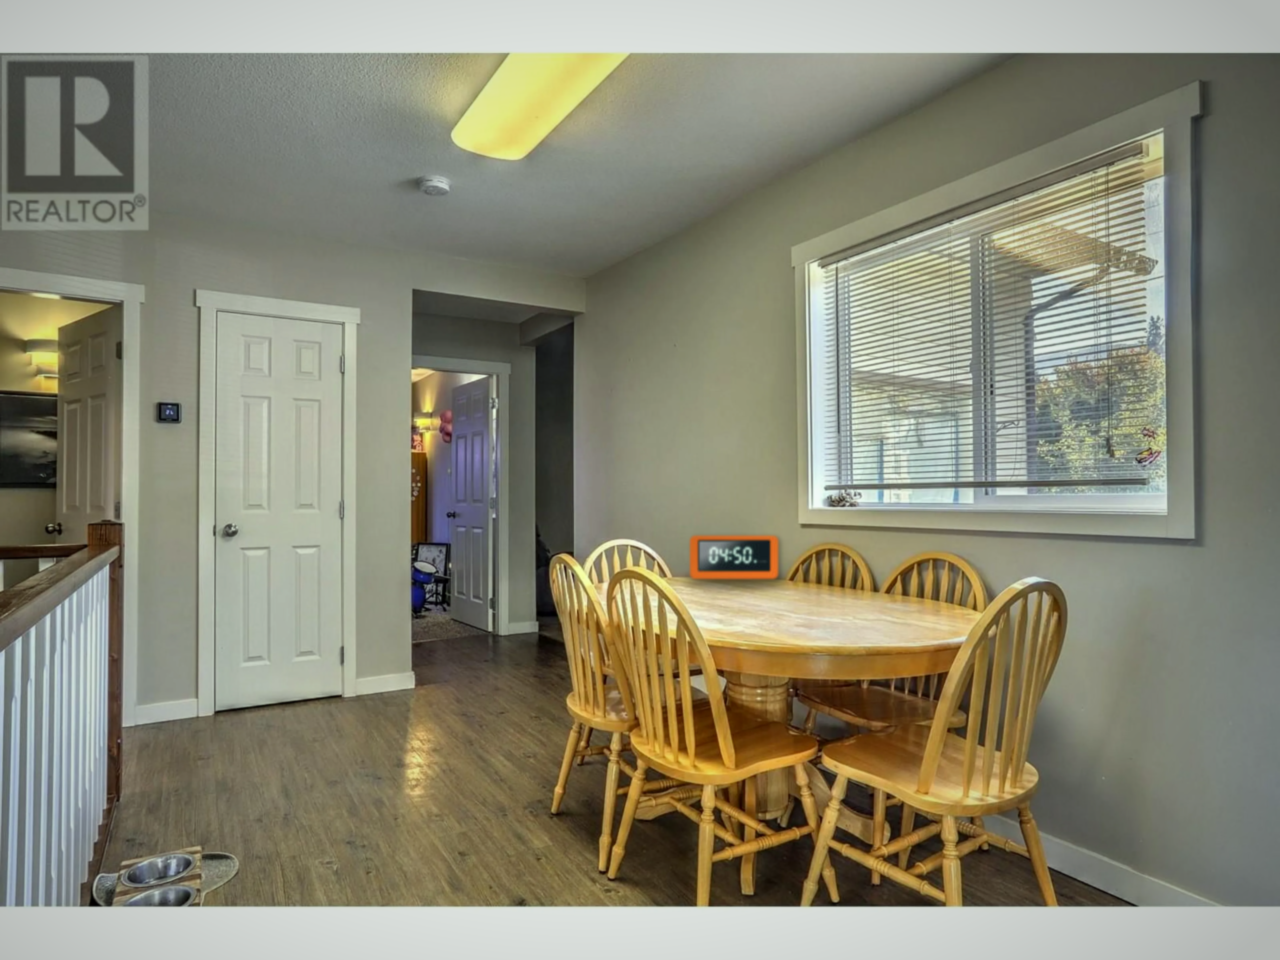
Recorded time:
h=4 m=50
